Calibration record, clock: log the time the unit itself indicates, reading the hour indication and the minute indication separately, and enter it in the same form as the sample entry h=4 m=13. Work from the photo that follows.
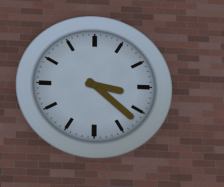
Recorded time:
h=3 m=22
